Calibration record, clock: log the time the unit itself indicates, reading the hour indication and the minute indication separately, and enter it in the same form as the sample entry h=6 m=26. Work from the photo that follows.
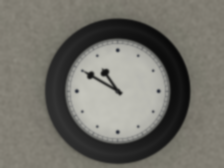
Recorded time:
h=10 m=50
